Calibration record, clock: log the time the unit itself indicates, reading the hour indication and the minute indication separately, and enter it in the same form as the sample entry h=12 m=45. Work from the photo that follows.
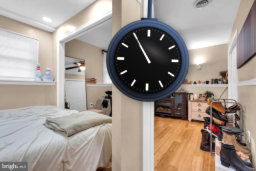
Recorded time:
h=10 m=55
